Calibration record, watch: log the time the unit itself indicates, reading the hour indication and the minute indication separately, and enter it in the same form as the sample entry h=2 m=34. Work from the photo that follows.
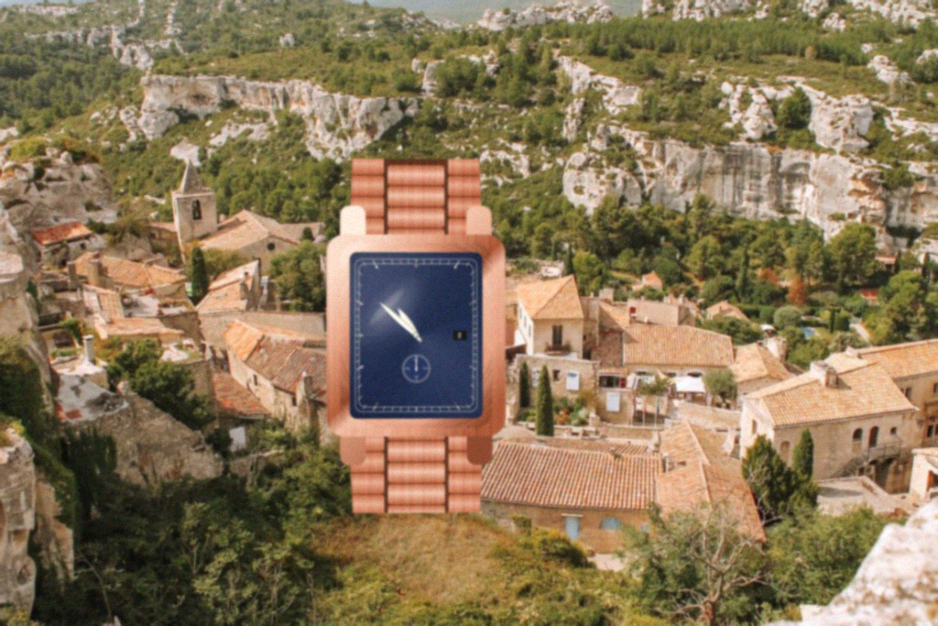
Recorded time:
h=10 m=52
